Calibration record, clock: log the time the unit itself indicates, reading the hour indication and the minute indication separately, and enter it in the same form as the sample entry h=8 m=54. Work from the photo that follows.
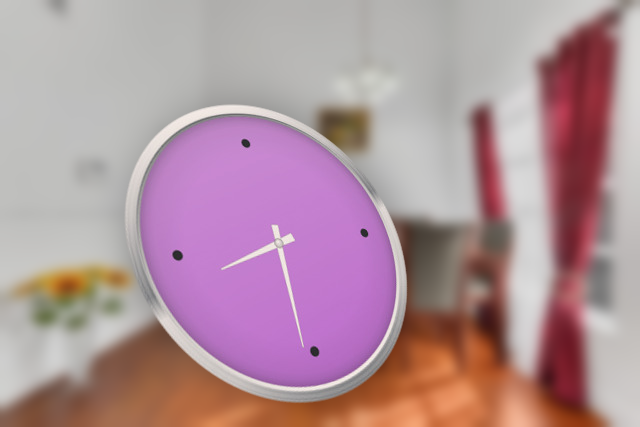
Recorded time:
h=8 m=31
